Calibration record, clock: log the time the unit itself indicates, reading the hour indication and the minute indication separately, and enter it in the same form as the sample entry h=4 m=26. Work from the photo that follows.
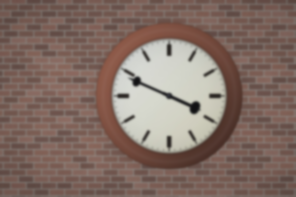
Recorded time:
h=3 m=49
